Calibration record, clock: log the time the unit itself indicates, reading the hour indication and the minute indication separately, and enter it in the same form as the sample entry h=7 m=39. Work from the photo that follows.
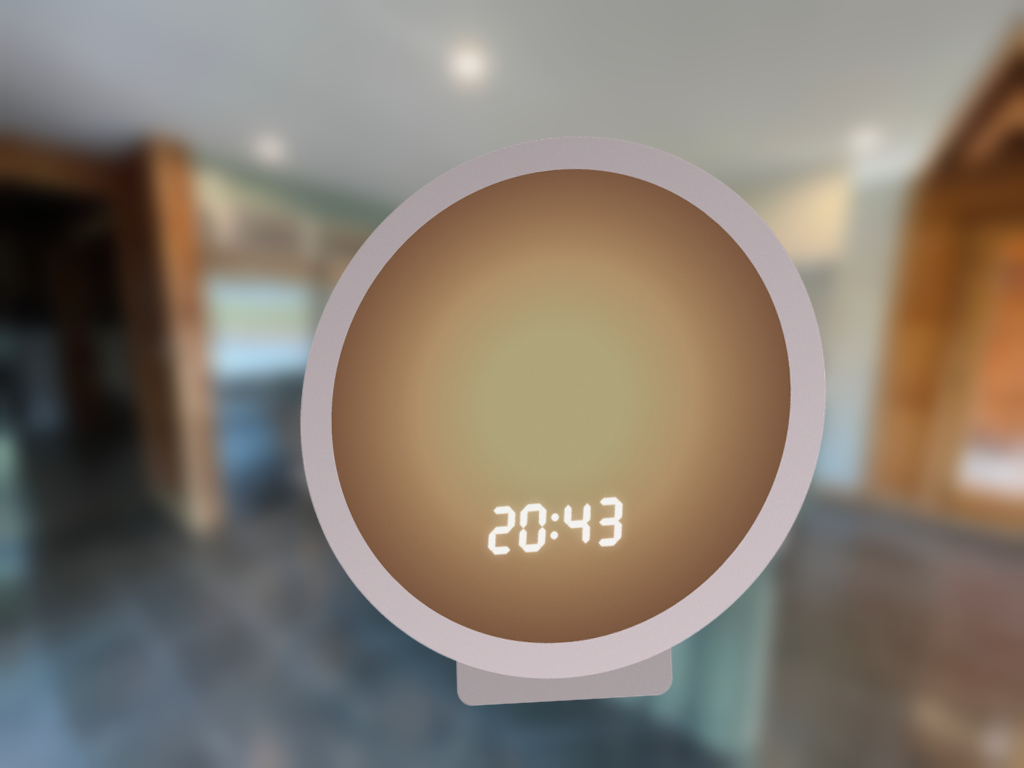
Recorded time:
h=20 m=43
